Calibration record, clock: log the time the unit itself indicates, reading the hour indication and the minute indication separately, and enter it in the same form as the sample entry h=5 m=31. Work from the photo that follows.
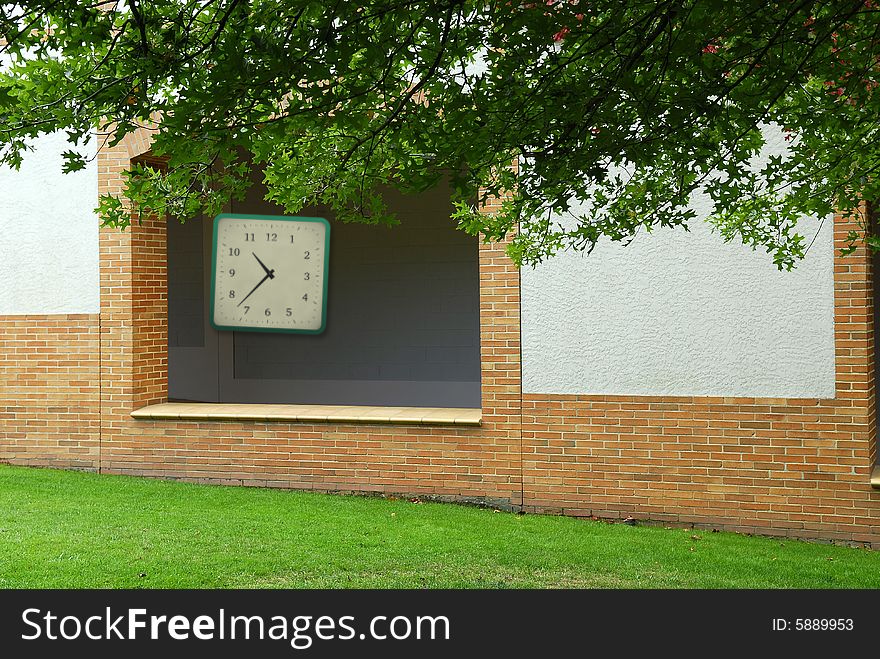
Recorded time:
h=10 m=37
